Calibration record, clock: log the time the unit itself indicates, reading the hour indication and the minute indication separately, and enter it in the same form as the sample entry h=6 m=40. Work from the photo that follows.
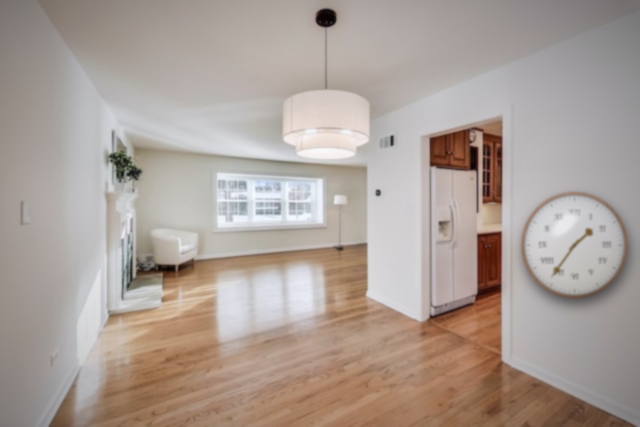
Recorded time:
h=1 m=36
